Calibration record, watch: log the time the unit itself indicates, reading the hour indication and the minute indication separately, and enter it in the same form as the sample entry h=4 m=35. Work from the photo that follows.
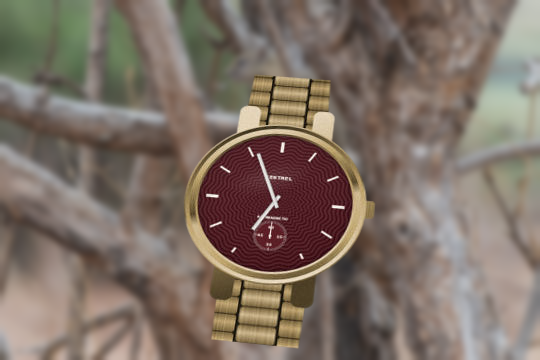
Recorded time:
h=6 m=56
